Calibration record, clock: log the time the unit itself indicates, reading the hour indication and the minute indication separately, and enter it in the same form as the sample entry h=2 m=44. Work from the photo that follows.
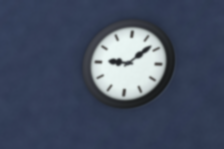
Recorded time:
h=9 m=8
